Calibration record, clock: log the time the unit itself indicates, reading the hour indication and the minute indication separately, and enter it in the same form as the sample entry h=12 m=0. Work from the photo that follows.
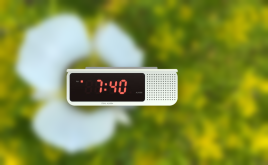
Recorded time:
h=7 m=40
